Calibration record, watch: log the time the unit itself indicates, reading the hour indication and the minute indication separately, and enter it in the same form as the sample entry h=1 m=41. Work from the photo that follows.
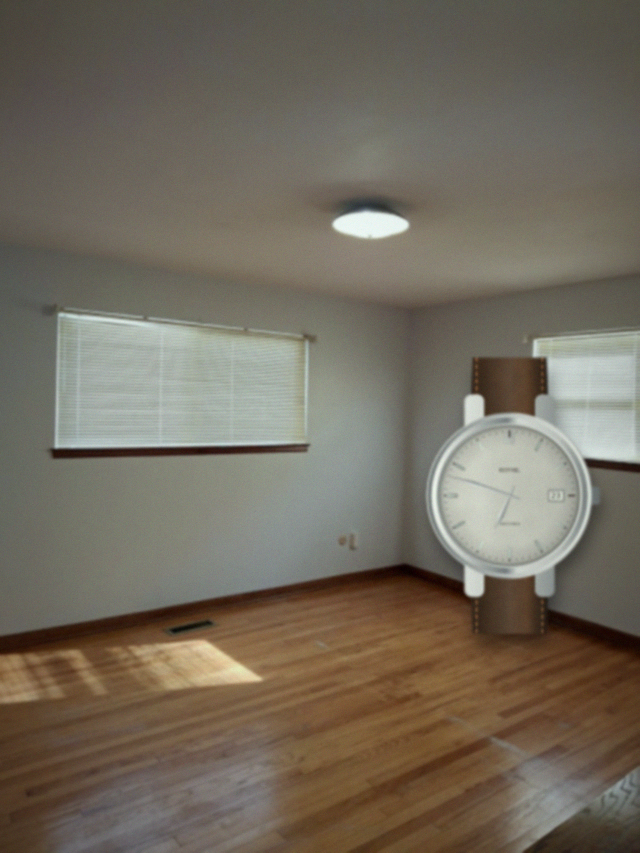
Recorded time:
h=6 m=48
